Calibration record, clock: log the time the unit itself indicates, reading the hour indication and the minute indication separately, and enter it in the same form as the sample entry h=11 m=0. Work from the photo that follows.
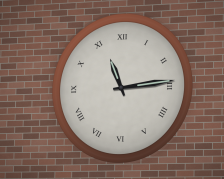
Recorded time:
h=11 m=14
